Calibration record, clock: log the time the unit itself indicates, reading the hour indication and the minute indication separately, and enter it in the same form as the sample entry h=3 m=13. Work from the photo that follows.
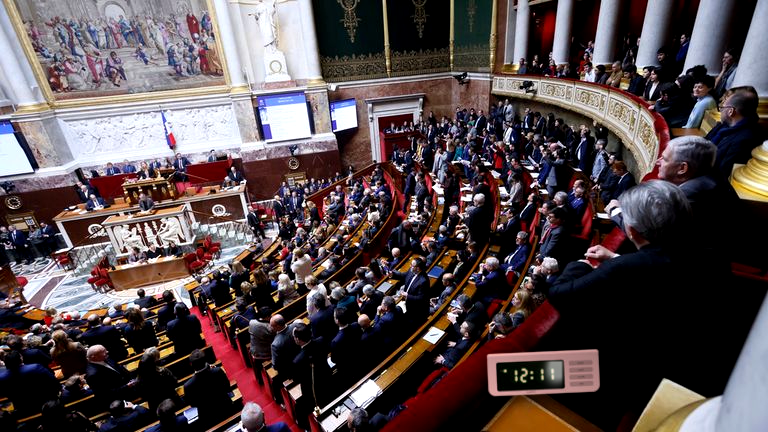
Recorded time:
h=12 m=11
